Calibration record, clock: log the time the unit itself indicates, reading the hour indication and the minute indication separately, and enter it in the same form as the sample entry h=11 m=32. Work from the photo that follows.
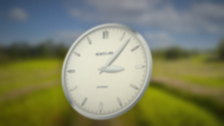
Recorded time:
h=3 m=7
